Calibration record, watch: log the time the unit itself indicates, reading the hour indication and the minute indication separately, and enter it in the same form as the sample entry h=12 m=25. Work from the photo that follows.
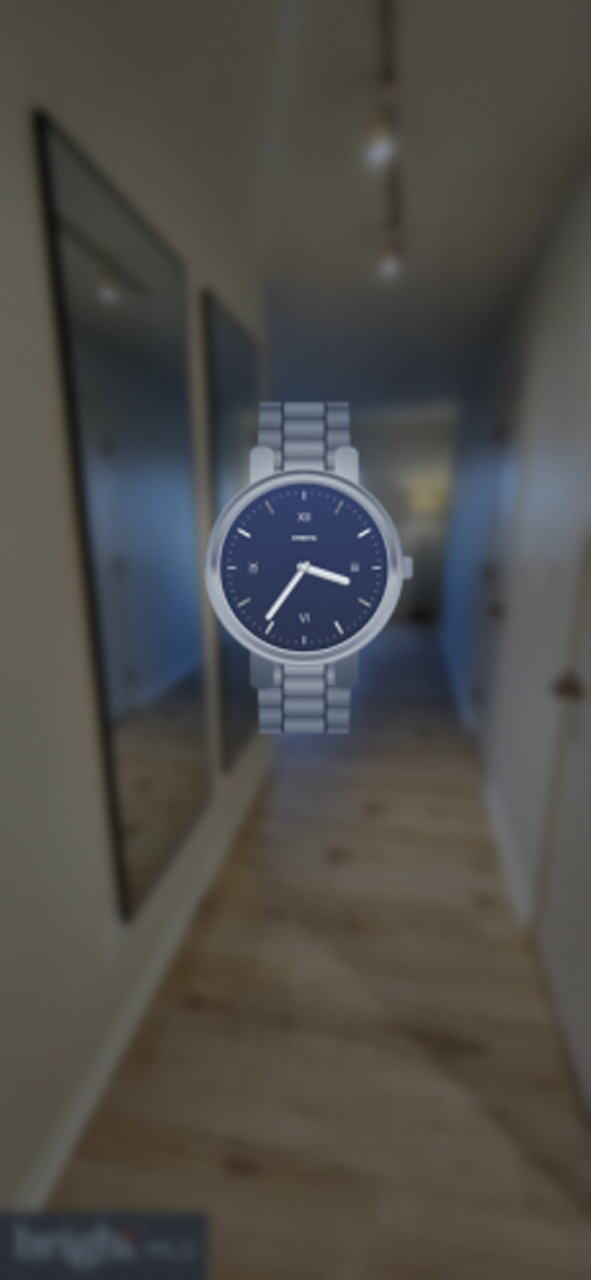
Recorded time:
h=3 m=36
